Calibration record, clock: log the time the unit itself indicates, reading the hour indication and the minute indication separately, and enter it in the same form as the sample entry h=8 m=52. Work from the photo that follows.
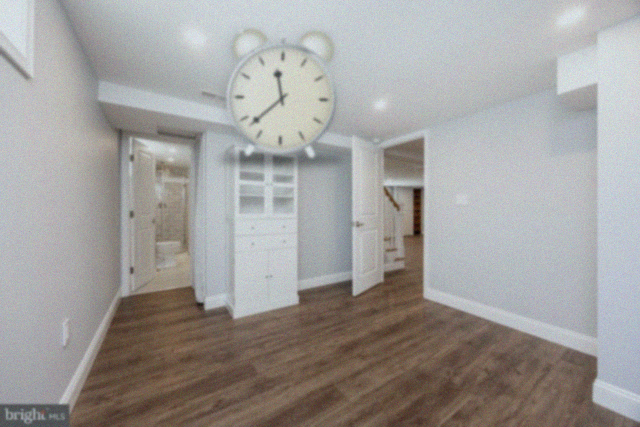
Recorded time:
h=11 m=38
